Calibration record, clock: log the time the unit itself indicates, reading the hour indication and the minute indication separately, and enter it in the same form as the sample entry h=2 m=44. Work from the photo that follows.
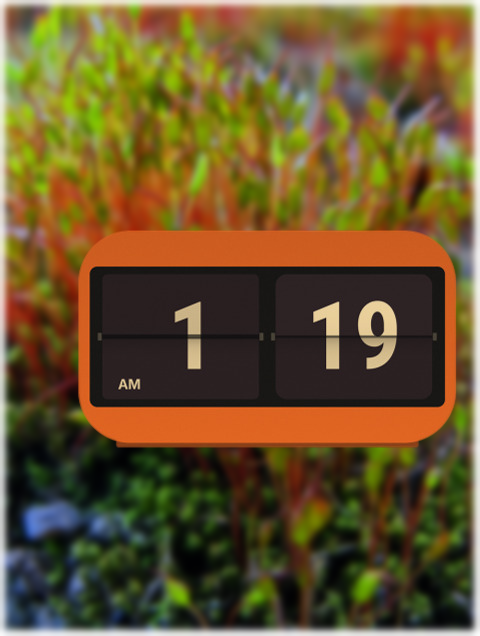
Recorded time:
h=1 m=19
